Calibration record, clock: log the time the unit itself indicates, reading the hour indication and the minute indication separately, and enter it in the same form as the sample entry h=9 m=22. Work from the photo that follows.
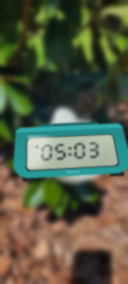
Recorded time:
h=5 m=3
